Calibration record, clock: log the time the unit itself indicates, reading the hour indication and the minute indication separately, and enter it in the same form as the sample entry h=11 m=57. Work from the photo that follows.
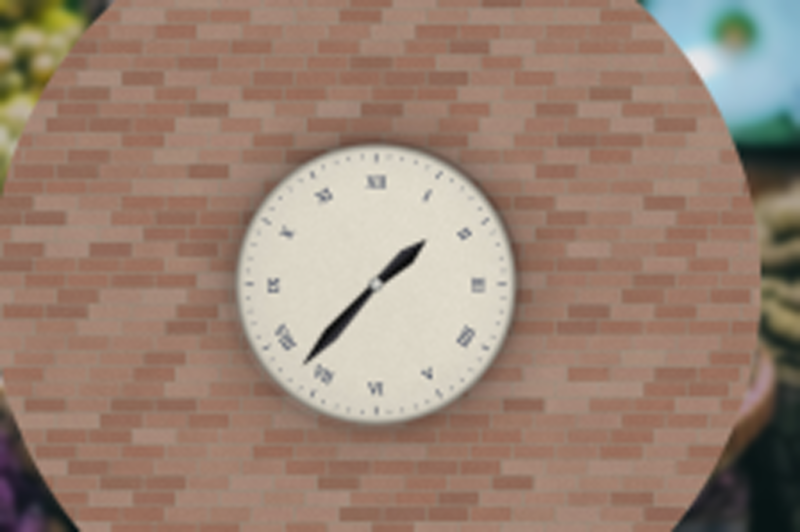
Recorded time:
h=1 m=37
